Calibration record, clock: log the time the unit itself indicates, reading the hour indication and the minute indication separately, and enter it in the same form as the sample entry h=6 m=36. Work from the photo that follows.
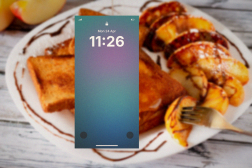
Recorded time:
h=11 m=26
